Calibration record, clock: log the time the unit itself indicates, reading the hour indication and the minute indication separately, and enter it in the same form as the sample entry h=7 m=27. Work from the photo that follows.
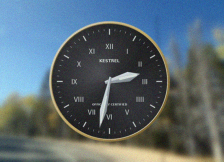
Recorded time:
h=2 m=32
